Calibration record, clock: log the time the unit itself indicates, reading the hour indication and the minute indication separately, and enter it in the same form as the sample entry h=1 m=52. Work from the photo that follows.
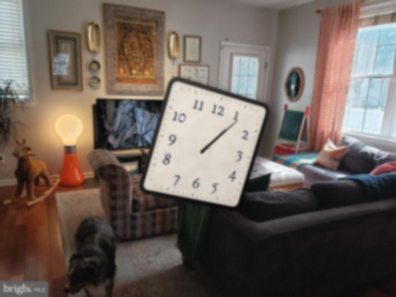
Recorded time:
h=1 m=6
